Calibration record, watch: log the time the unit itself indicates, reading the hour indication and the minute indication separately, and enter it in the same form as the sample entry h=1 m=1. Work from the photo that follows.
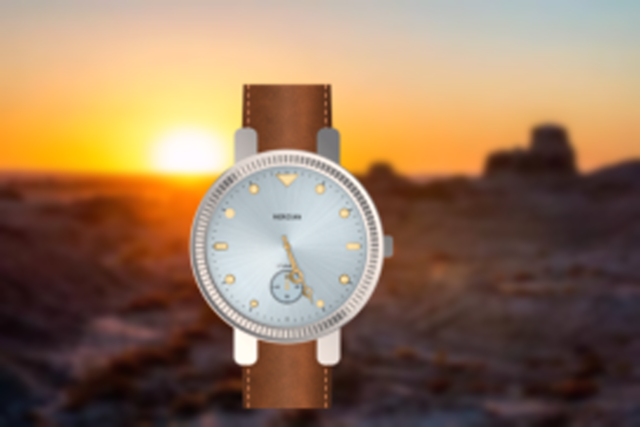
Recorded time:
h=5 m=26
